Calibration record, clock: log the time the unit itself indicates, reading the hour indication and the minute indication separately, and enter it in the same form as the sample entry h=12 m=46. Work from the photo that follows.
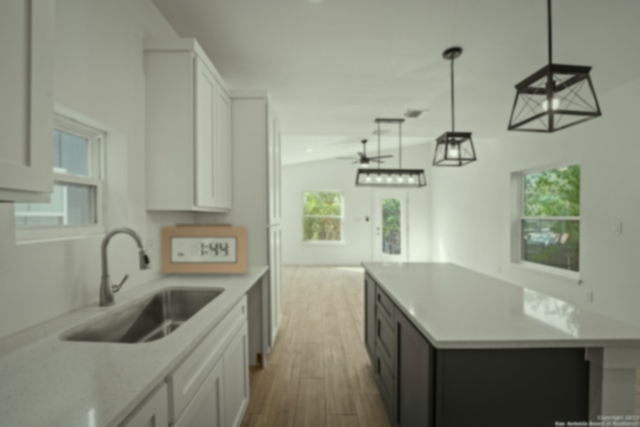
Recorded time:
h=1 m=44
